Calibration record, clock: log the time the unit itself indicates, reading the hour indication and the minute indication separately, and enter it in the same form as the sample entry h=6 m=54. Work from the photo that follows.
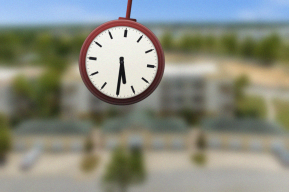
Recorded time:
h=5 m=30
